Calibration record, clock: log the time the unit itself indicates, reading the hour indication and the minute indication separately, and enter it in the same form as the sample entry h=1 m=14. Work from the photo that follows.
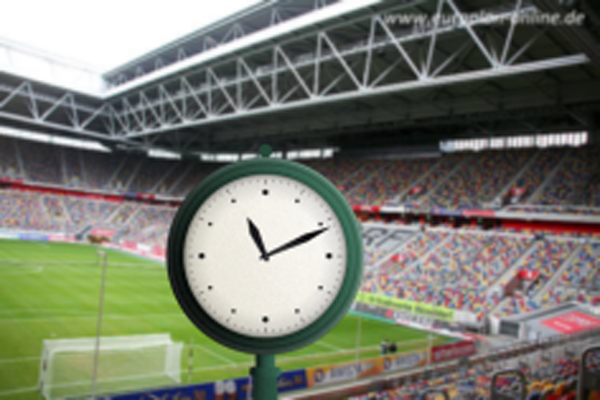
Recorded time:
h=11 m=11
